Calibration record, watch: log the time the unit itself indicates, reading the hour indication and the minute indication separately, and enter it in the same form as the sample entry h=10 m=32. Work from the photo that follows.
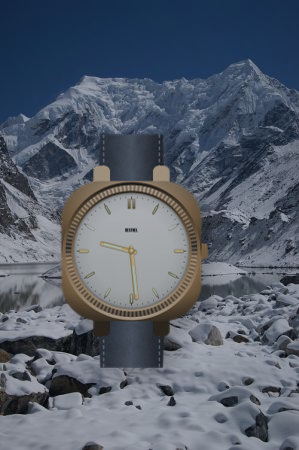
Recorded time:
h=9 m=29
